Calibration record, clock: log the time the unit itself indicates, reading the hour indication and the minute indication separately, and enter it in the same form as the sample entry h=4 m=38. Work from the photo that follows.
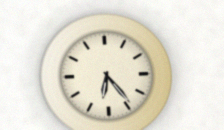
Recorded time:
h=6 m=24
